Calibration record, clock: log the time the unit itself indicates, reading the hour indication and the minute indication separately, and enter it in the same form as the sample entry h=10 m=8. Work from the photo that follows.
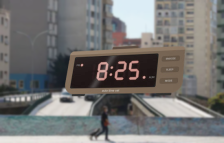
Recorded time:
h=8 m=25
